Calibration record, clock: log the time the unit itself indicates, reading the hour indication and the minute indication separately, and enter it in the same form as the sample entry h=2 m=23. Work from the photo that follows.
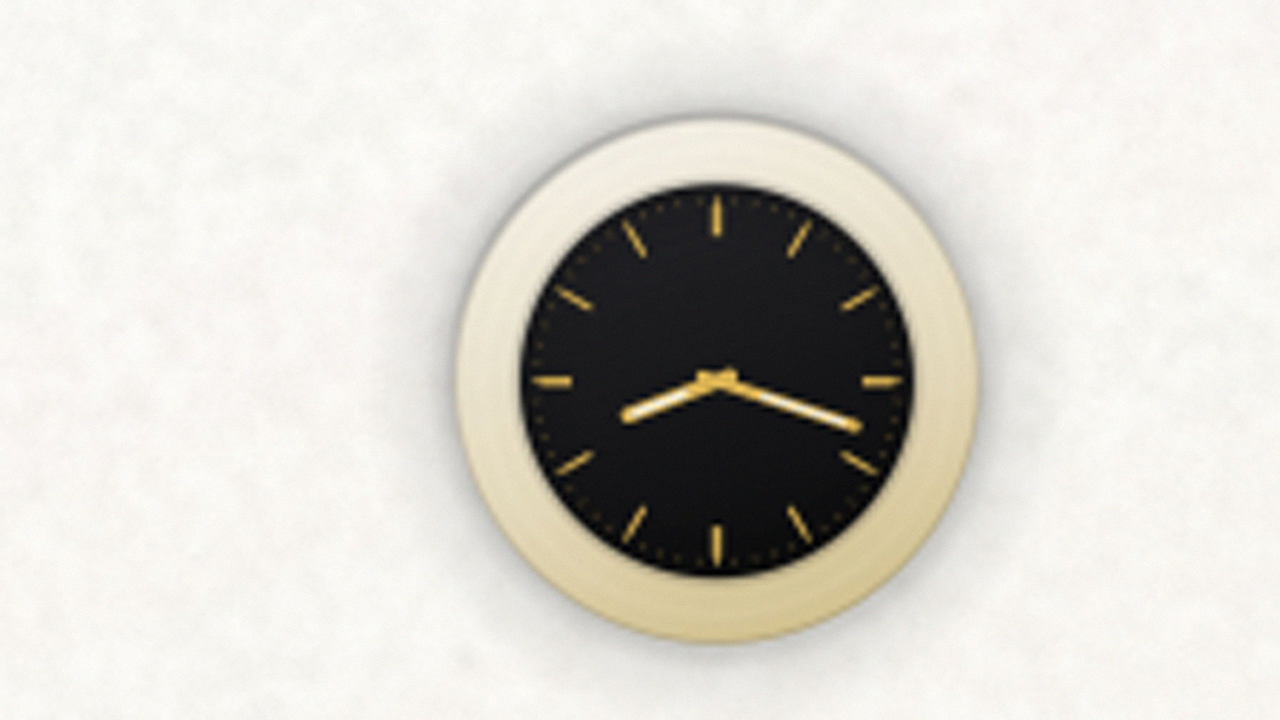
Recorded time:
h=8 m=18
